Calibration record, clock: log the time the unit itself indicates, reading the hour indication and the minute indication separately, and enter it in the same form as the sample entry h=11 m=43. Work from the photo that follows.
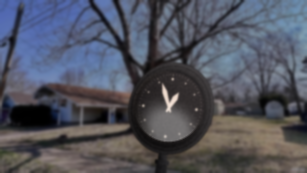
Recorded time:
h=12 m=56
